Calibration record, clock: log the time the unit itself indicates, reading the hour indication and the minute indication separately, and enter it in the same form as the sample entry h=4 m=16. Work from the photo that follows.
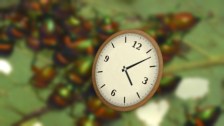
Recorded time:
h=4 m=7
